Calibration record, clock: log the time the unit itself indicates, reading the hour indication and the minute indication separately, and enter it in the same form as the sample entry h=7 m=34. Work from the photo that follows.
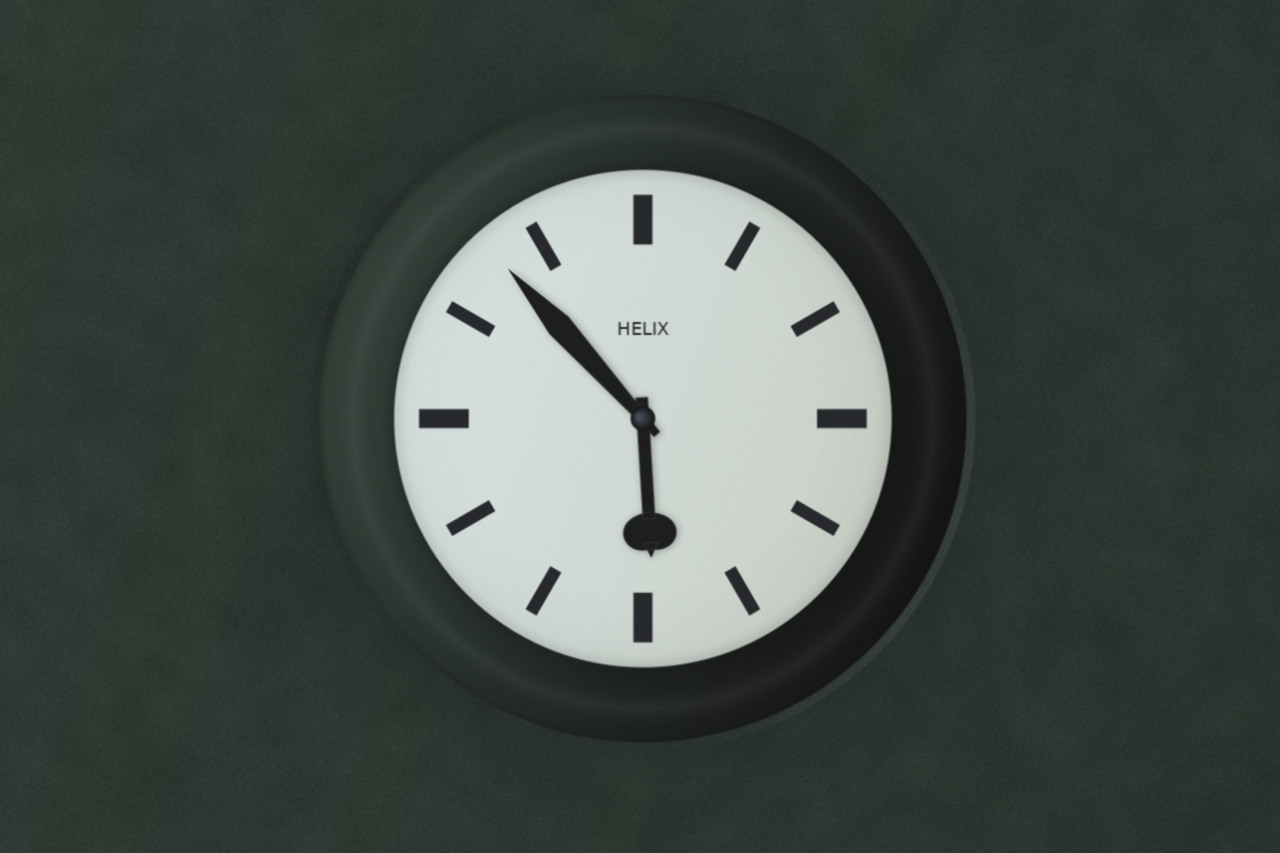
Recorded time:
h=5 m=53
